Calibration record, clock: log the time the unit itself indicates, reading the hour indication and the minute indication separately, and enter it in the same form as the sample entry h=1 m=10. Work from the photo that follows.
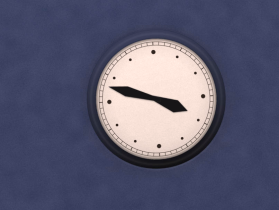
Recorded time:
h=3 m=48
